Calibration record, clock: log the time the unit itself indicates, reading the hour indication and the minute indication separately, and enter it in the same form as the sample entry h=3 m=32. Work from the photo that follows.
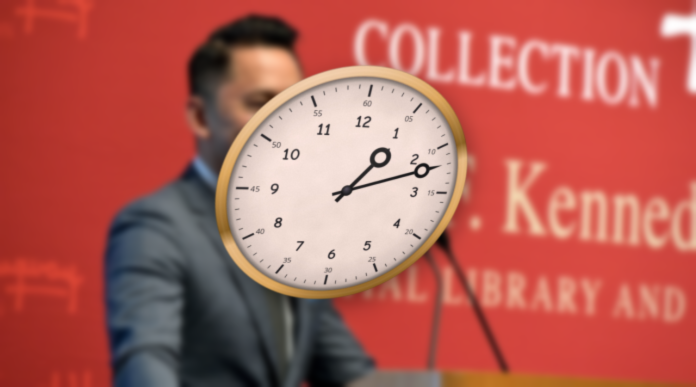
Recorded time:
h=1 m=12
